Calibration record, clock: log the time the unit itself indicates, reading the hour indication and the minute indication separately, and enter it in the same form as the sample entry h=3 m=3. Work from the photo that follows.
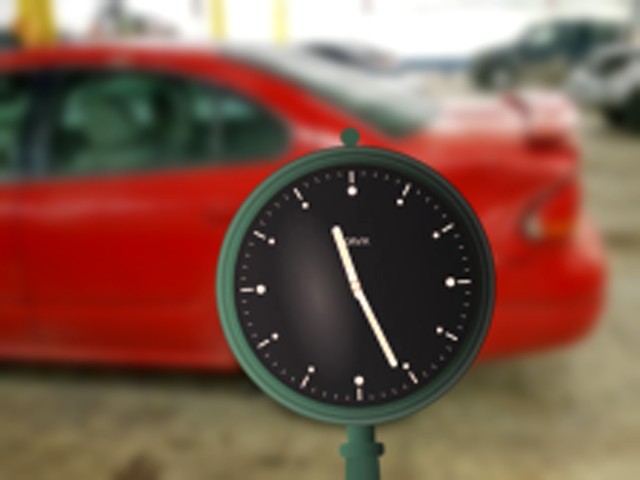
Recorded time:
h=11 m=26
